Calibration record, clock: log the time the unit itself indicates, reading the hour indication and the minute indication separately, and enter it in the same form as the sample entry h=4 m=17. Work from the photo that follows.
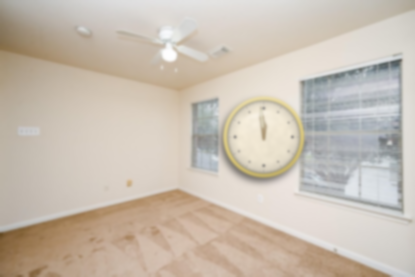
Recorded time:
h=11 m=59
